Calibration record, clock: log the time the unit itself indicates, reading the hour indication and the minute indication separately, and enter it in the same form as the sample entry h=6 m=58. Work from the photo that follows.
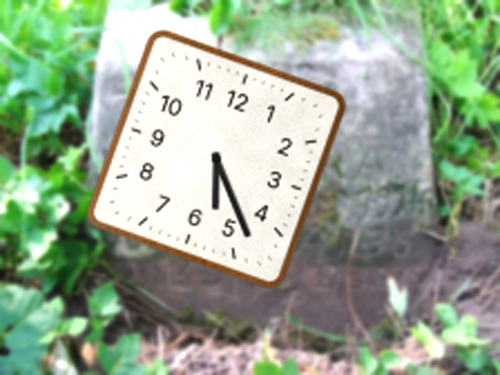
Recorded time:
h=5 m=23
